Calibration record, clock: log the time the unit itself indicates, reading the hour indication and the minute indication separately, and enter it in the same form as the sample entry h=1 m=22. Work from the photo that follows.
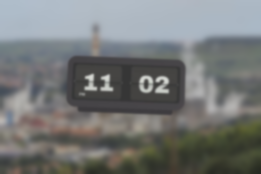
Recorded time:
h=11 m=2
